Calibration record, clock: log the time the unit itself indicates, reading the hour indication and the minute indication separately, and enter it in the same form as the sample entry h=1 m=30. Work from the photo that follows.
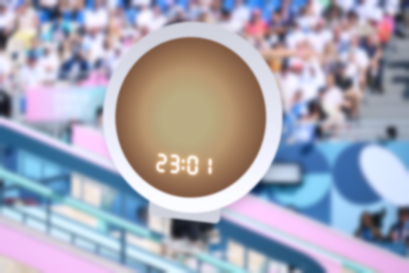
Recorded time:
h=23 m=1
